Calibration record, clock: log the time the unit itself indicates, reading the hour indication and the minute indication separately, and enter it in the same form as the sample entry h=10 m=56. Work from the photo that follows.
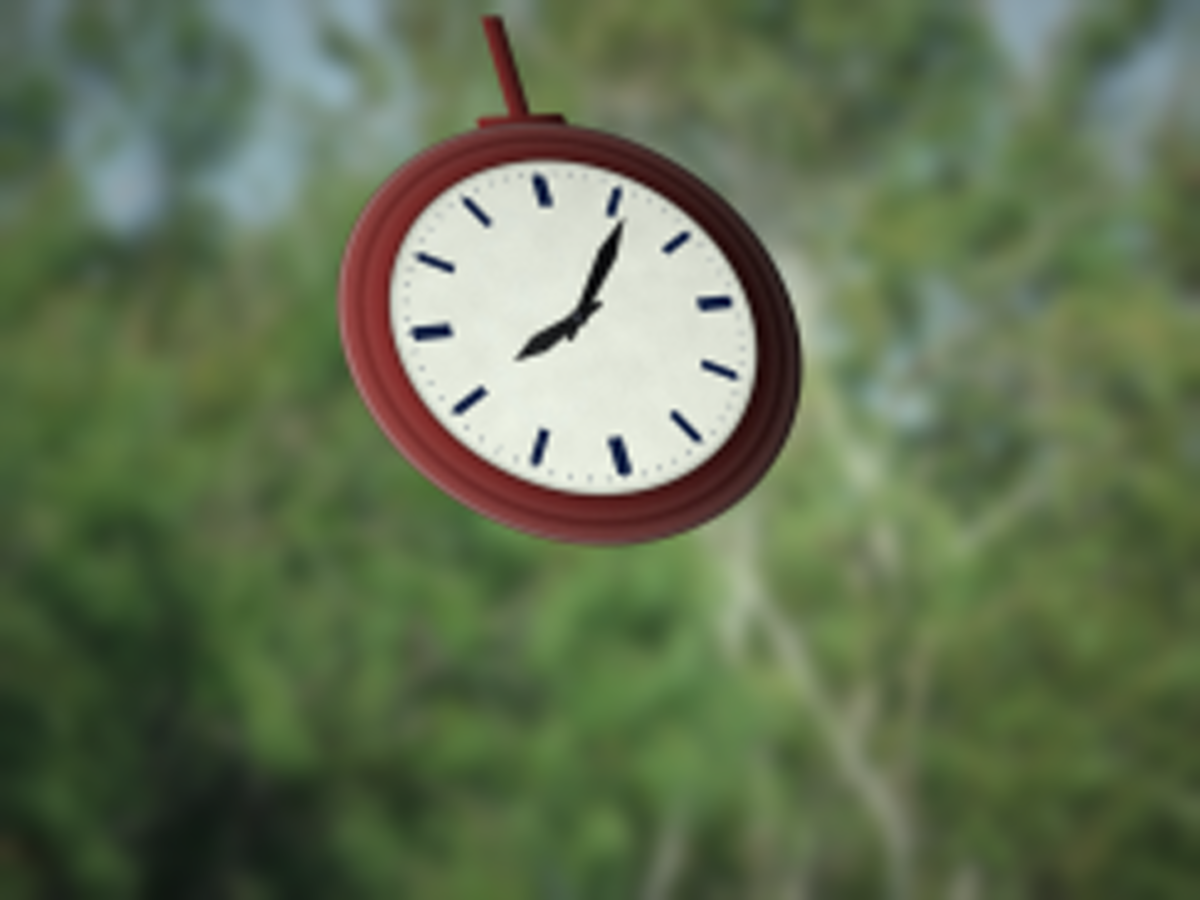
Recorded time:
h=8 m=6
